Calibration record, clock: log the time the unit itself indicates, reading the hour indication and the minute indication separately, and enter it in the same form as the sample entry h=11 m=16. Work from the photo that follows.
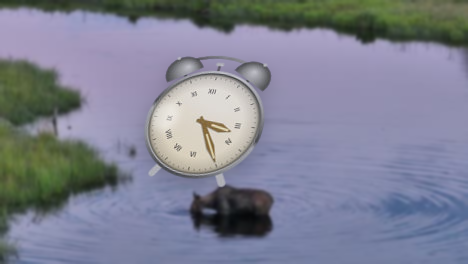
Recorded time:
h=3 m=25
